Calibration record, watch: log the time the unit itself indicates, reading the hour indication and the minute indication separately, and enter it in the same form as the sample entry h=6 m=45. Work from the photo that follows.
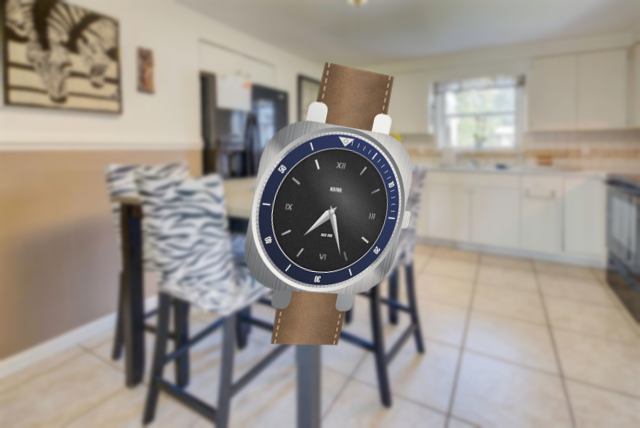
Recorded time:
h=7 m=26
